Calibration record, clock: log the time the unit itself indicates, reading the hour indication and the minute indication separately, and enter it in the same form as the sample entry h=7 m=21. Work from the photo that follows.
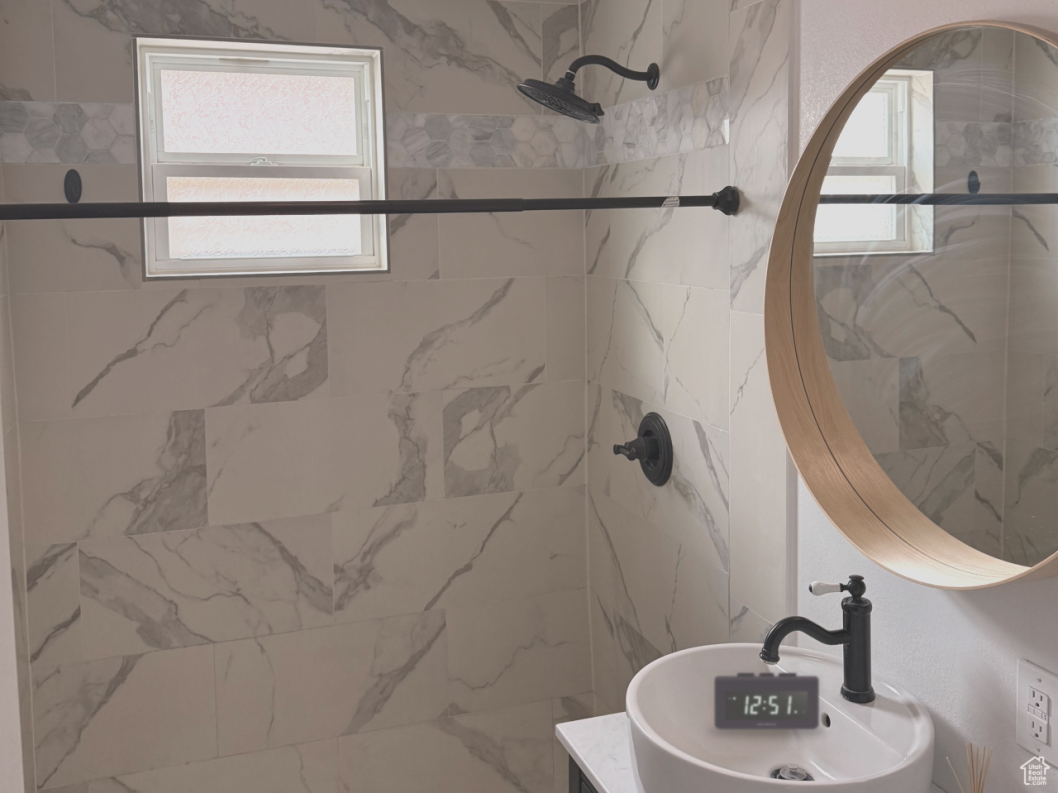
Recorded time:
h=12 m=51
